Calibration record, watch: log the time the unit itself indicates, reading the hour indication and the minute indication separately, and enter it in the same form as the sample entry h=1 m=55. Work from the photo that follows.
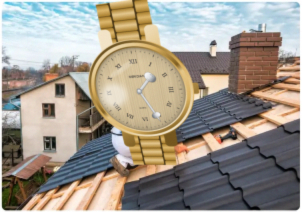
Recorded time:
h=1 m=26
